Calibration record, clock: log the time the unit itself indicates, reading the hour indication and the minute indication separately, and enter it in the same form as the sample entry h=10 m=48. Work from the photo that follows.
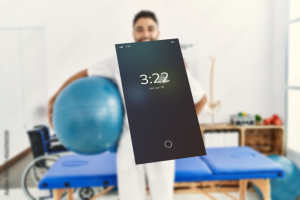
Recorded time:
h=3 m=22
